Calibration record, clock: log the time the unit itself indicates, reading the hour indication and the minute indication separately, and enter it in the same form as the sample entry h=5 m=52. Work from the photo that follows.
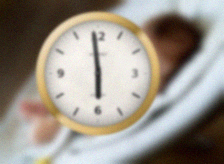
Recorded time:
h=5 m=59
